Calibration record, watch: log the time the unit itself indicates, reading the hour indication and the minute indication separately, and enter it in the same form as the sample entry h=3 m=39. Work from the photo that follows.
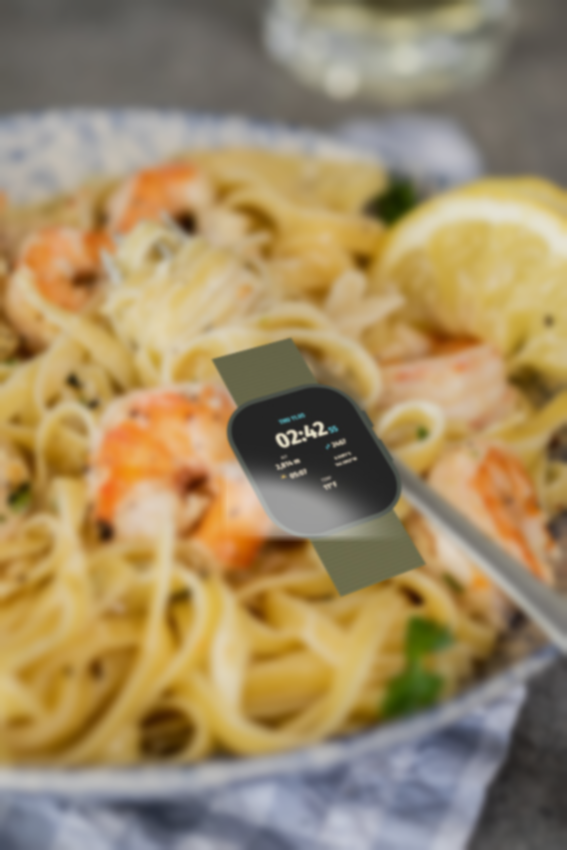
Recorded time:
h=2 m=42
